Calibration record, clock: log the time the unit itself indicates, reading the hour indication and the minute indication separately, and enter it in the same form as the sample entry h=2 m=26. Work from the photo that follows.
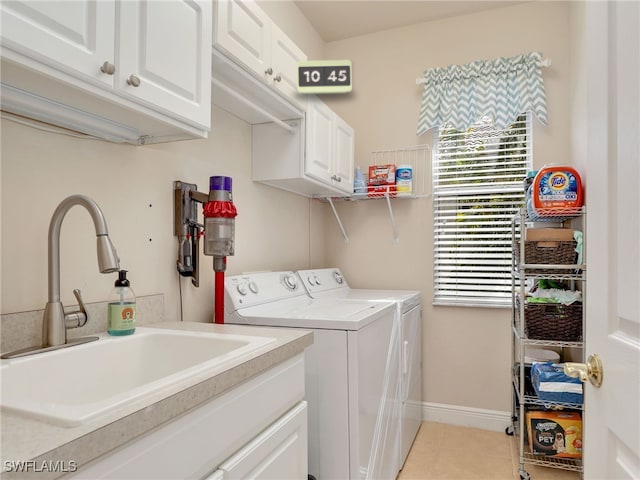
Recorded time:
h=10 m=45
